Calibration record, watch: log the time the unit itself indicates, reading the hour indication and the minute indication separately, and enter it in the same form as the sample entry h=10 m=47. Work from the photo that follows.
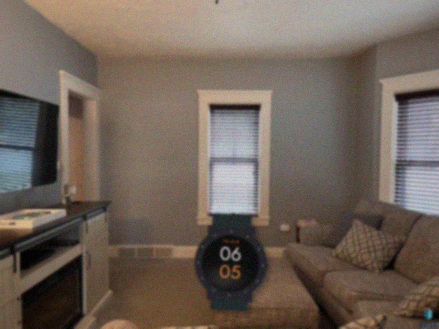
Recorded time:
h=6 m=5
